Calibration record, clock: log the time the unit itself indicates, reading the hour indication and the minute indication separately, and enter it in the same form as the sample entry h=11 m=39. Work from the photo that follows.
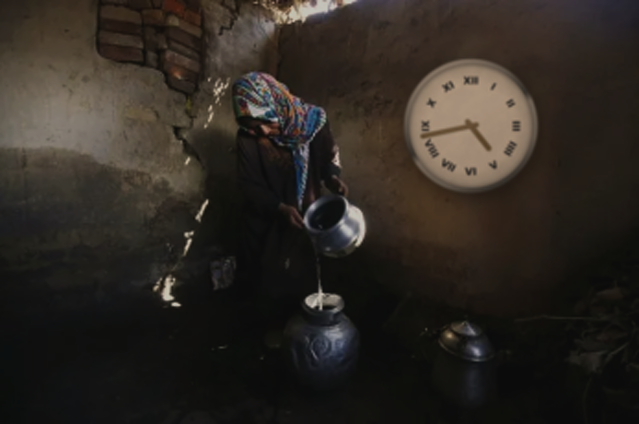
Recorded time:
h=4 m=43
